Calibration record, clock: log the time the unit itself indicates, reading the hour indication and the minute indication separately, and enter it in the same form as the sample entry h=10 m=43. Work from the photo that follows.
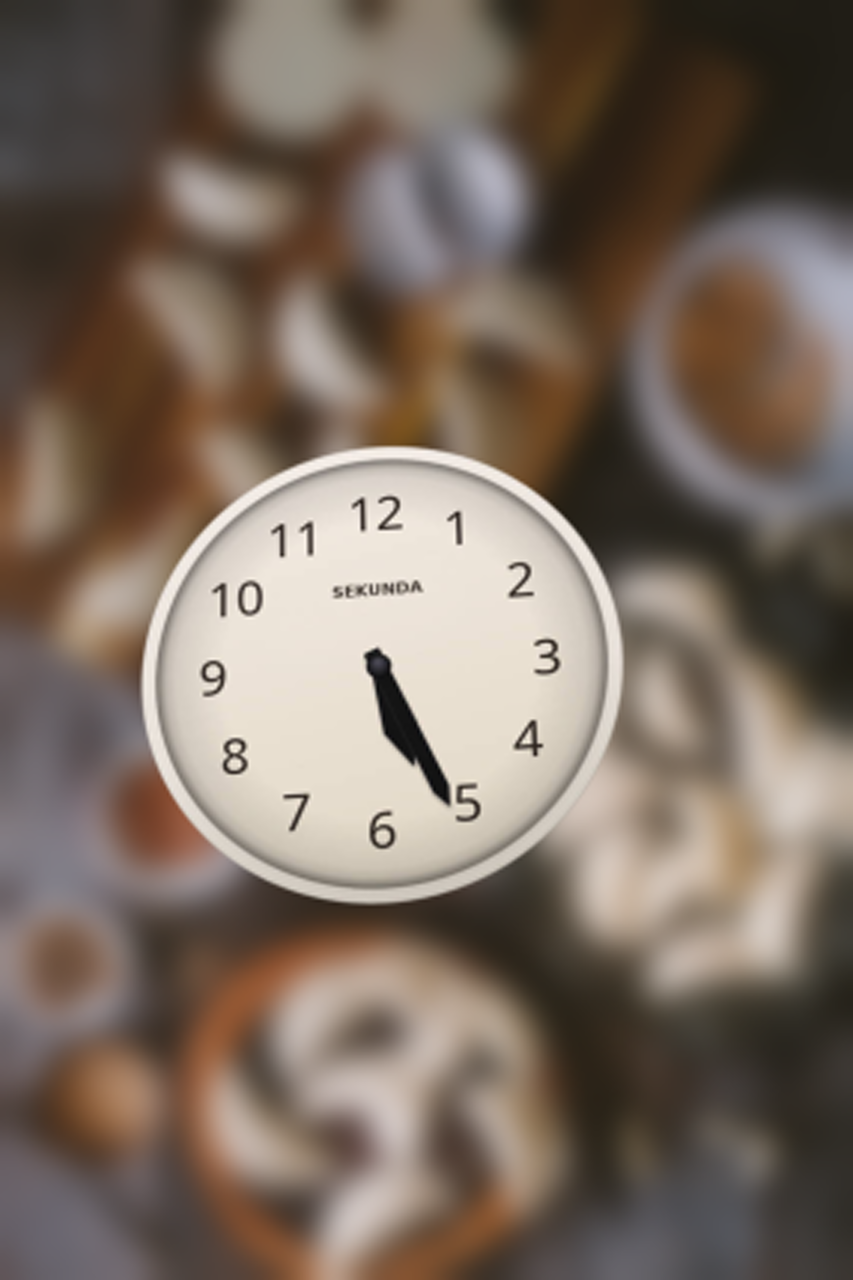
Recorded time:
h=5 m=26
